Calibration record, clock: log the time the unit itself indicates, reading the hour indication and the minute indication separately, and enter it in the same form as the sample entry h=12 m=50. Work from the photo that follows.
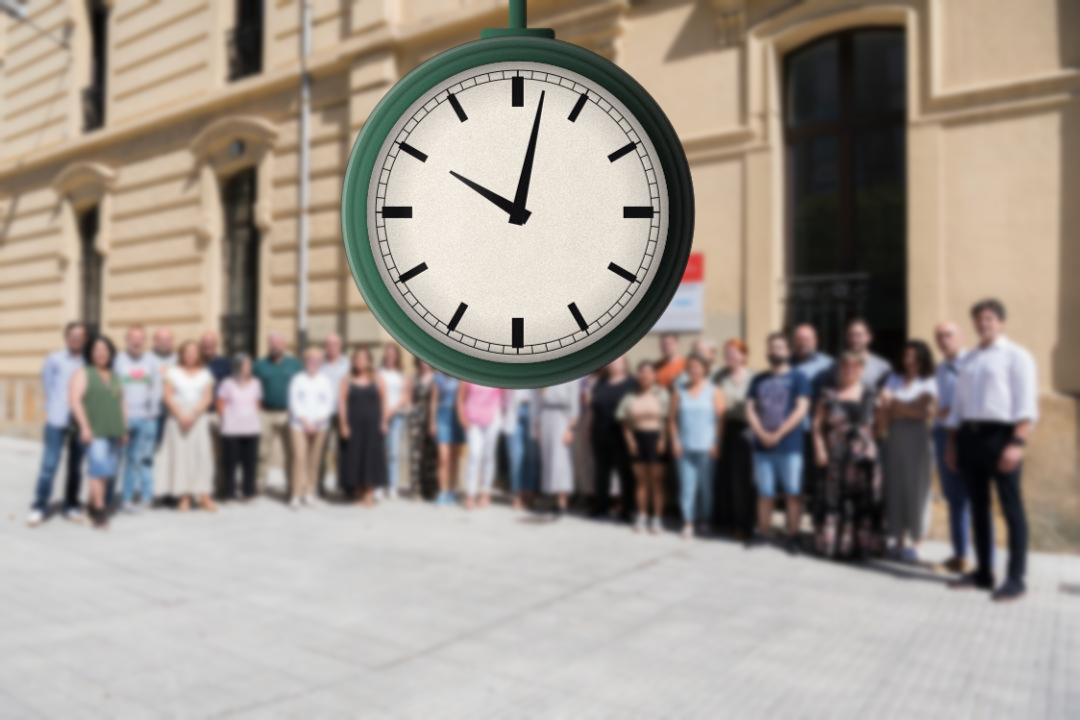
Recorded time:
h=10 m=2
